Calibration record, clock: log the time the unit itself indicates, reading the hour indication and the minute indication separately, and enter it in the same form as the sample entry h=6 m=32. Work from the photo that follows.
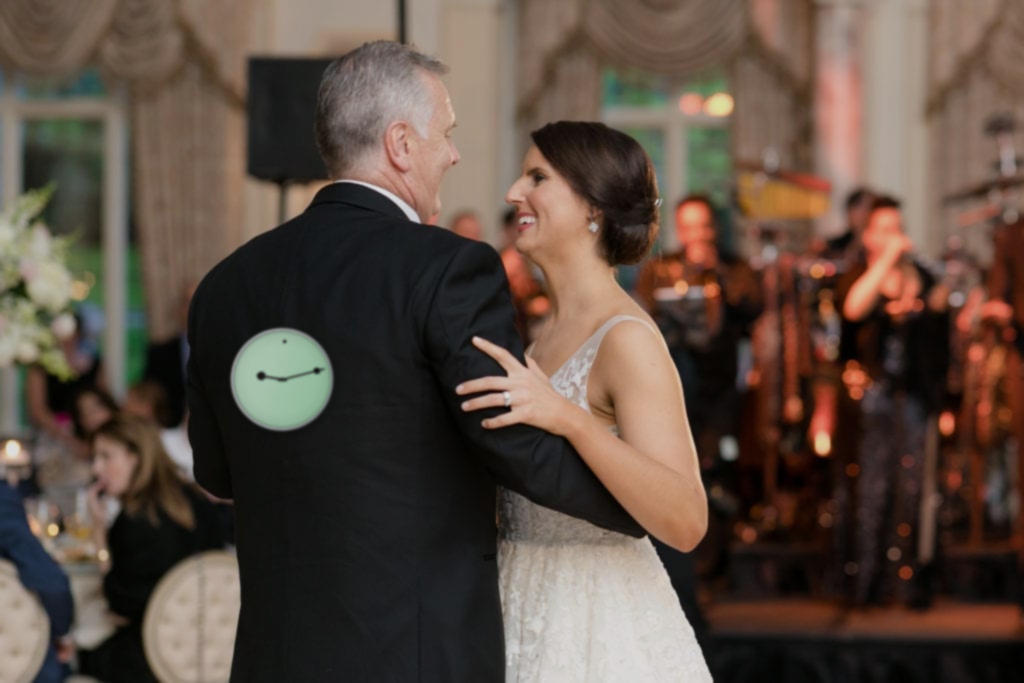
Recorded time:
h=9 m=12
